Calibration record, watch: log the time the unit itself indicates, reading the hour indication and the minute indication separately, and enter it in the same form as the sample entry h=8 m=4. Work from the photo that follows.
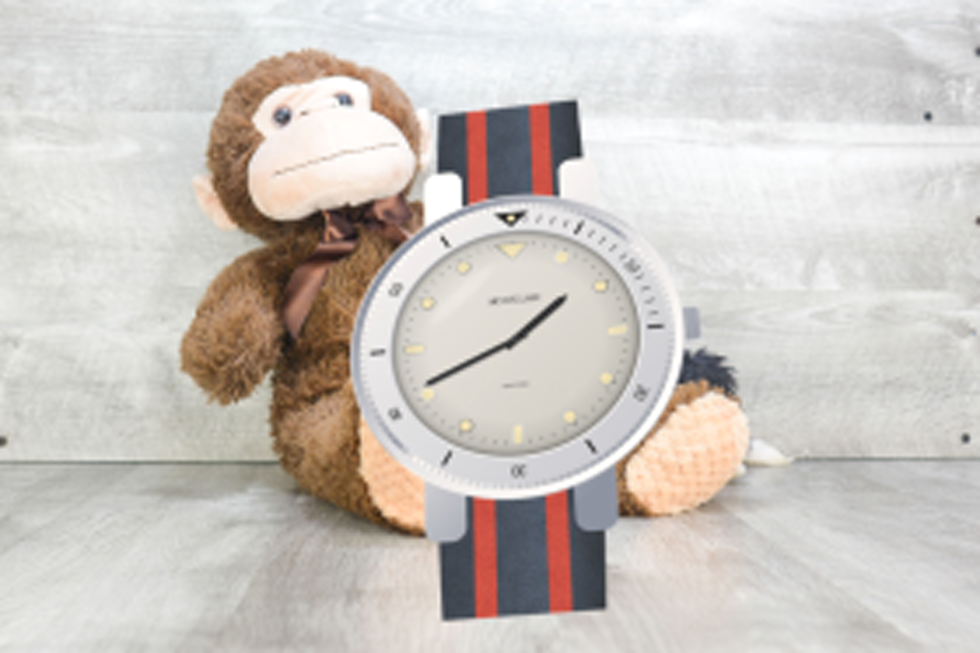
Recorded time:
h=1 m=41
